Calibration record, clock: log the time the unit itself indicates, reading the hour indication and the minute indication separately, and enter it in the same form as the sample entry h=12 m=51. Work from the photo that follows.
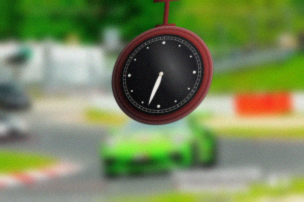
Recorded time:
h=6 m=33
